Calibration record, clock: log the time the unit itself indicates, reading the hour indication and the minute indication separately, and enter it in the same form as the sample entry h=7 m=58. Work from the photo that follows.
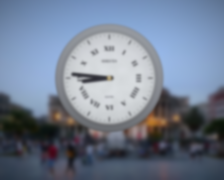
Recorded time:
h=8 m=46
